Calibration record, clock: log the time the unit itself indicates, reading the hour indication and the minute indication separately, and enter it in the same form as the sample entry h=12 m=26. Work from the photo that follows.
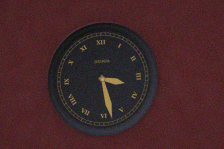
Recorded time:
h=3 m=28
